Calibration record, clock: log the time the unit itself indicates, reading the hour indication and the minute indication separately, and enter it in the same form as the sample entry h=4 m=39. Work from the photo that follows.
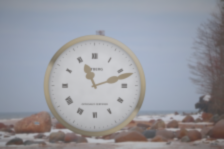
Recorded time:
h=11 m=12
